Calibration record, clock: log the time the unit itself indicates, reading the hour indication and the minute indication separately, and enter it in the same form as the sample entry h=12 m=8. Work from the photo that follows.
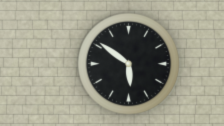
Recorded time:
h=5 m=51
